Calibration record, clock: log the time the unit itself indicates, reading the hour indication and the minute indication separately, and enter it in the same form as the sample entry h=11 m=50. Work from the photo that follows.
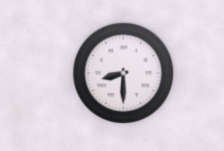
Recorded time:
h=8 m=30
